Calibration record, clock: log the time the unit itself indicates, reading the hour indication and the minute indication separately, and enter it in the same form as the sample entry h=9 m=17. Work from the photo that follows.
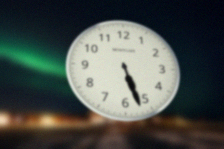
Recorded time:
h=5 m=27
